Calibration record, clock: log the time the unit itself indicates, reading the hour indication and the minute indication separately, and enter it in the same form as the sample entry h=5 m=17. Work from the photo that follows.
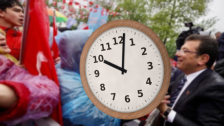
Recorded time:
h=10 m=2
